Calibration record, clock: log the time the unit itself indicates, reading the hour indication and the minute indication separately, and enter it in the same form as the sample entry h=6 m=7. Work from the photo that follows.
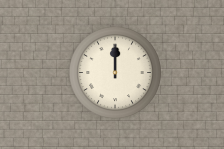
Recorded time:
h=12 m=0
